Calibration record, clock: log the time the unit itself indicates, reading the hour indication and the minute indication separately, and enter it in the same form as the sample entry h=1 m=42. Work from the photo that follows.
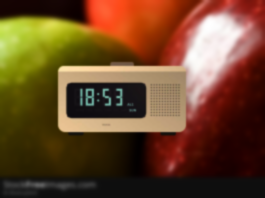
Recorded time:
h=18 m=53
